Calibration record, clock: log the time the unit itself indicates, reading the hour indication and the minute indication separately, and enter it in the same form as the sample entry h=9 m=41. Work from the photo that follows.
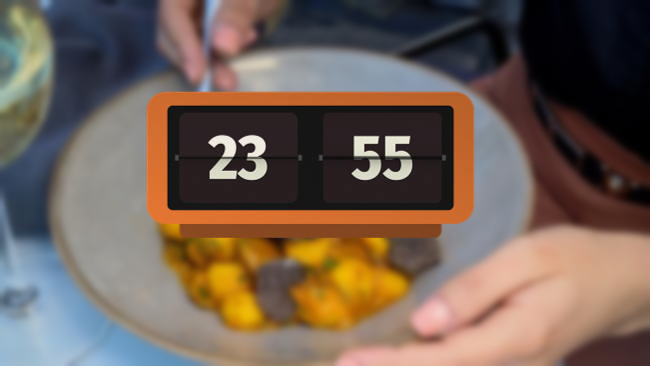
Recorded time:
h=23 m=55
